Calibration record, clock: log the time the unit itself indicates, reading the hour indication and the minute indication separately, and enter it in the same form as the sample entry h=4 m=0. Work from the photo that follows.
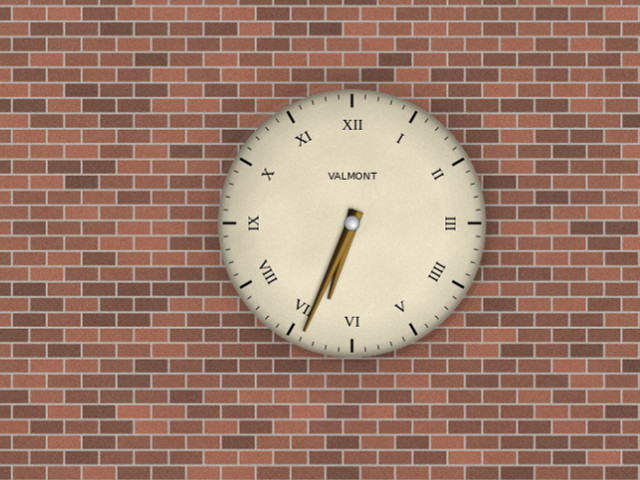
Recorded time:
h=6 m=34
